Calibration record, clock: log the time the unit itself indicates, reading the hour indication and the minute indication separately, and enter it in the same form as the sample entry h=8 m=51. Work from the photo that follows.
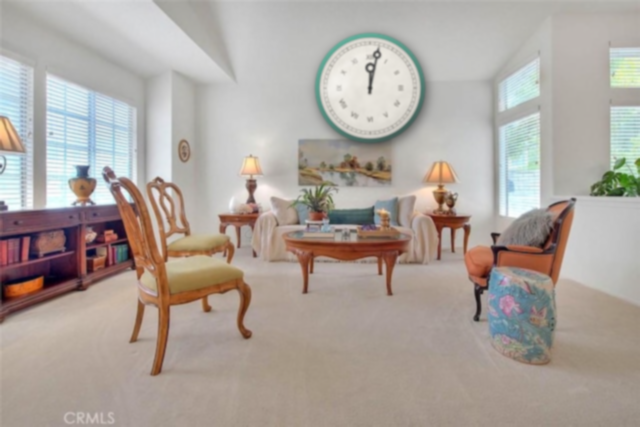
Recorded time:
h=12 m=2
